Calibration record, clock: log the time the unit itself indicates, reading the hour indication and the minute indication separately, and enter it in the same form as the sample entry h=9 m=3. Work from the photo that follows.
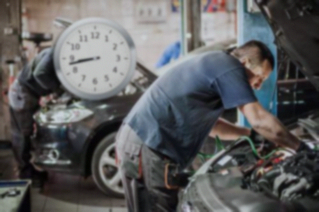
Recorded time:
h=8 m=43
